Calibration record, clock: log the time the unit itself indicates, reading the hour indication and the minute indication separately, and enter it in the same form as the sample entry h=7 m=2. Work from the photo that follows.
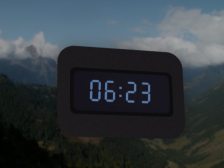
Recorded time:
h=6 m=23
